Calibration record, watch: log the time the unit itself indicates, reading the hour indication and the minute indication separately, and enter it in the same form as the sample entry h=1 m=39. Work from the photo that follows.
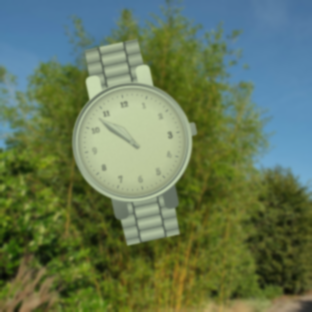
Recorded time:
h=10 m=53
